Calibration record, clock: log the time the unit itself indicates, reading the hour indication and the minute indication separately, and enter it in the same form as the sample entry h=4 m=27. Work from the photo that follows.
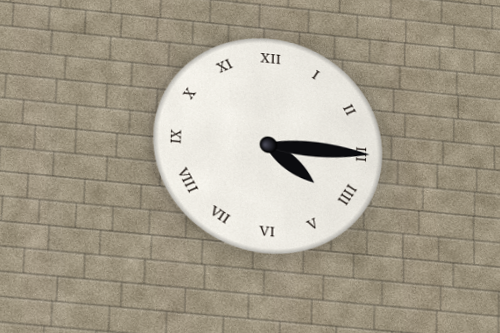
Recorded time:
h=4 m=15
